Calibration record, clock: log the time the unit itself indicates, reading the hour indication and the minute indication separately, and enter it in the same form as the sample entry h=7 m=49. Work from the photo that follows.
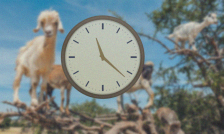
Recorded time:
h=11 m=22
